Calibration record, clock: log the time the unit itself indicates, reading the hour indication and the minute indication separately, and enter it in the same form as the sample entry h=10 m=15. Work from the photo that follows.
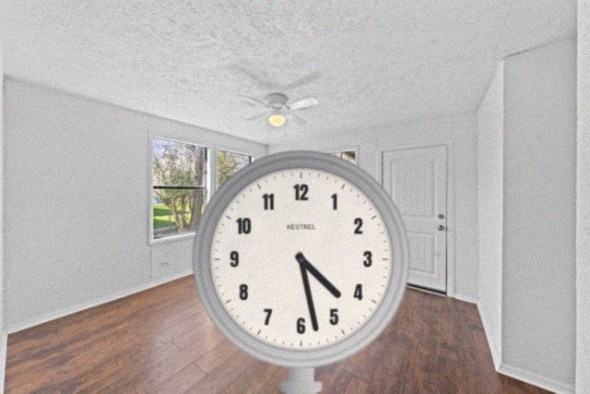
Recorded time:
h=4 m=28
